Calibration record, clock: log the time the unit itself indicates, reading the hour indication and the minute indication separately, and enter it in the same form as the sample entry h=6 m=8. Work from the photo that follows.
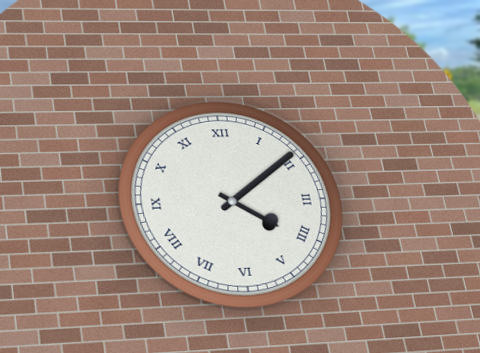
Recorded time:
h=4 m=9
